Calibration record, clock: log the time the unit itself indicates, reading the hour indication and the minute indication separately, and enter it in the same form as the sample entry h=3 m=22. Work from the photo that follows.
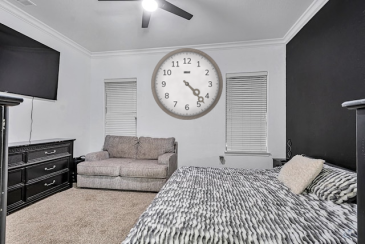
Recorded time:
h=4 m=23
